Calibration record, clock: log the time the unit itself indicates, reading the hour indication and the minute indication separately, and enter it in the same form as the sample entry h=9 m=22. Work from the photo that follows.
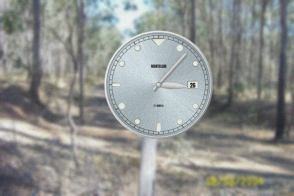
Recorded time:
h=3 m=7
